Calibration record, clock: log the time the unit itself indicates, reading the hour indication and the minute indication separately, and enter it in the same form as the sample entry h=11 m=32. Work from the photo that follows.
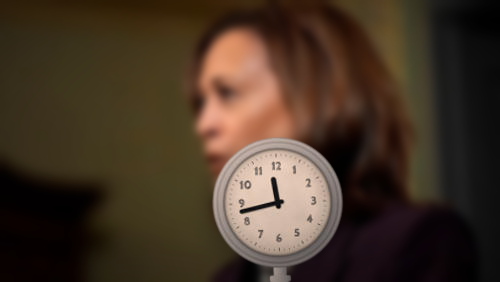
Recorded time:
h=11 m=43
